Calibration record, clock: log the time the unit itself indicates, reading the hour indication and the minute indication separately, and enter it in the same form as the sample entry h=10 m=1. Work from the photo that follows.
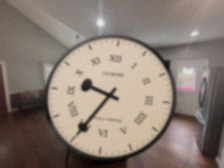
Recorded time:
h=9 m=35
